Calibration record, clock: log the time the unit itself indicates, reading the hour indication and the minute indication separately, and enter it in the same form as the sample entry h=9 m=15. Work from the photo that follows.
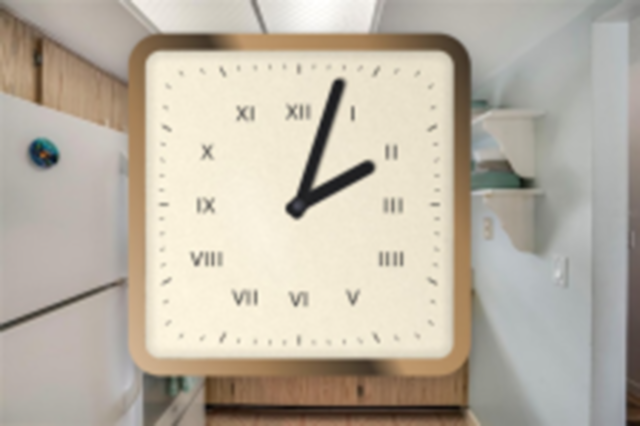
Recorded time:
h=2 m=3
